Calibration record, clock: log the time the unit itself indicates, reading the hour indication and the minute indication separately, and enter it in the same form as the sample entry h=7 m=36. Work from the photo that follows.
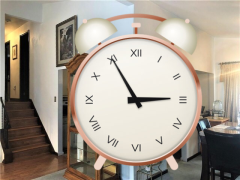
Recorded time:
h=2 m=55
